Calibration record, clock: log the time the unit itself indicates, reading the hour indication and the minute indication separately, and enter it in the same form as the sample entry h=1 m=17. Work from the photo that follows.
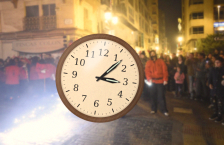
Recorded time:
h=3 m=7
